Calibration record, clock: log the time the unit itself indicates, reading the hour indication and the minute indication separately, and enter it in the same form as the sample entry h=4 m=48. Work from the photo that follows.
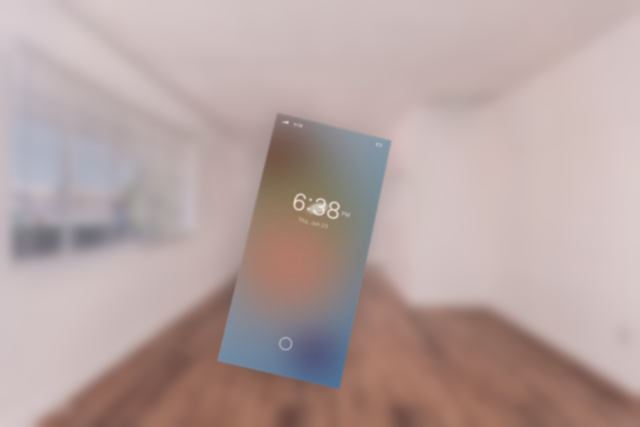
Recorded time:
h=6 m=38
